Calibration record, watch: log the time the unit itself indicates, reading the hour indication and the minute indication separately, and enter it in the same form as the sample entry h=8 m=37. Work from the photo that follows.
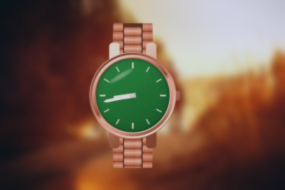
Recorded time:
h=8 m=43
